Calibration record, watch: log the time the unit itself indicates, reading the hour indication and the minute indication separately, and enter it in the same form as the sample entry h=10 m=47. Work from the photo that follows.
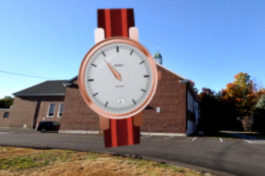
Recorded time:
h=10 m=54
